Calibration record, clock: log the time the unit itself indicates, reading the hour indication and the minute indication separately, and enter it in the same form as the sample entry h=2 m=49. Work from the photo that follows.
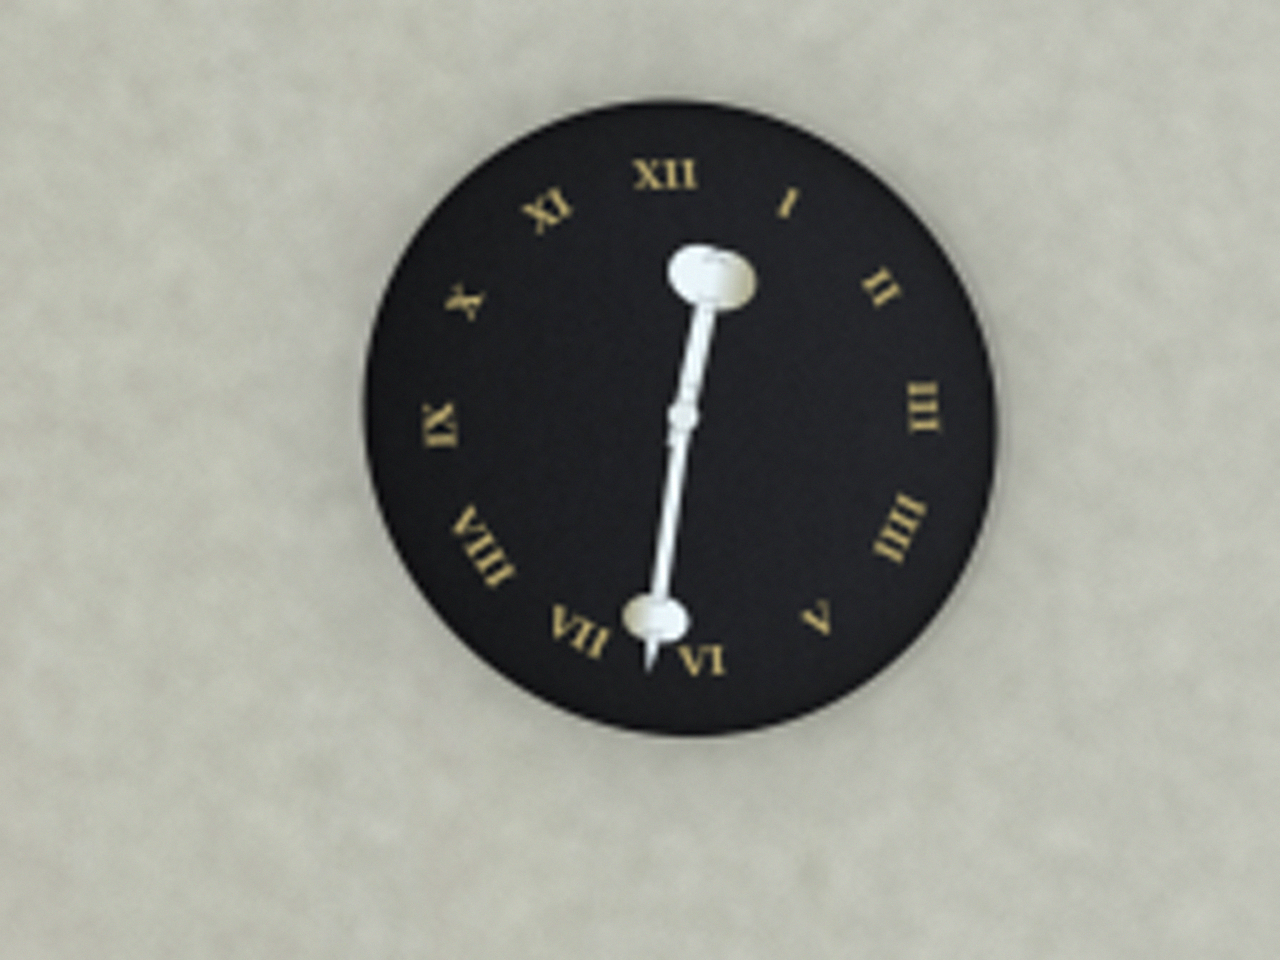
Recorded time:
h=12 m=32
